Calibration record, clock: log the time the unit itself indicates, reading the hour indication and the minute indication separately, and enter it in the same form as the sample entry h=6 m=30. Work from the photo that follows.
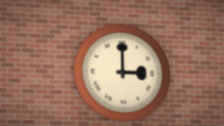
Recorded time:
h=3 m=0
